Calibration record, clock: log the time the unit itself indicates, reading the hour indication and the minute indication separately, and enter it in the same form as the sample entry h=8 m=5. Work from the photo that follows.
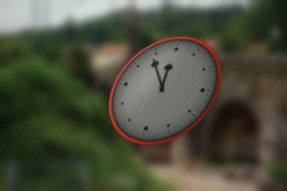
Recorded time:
h=11 m=54
